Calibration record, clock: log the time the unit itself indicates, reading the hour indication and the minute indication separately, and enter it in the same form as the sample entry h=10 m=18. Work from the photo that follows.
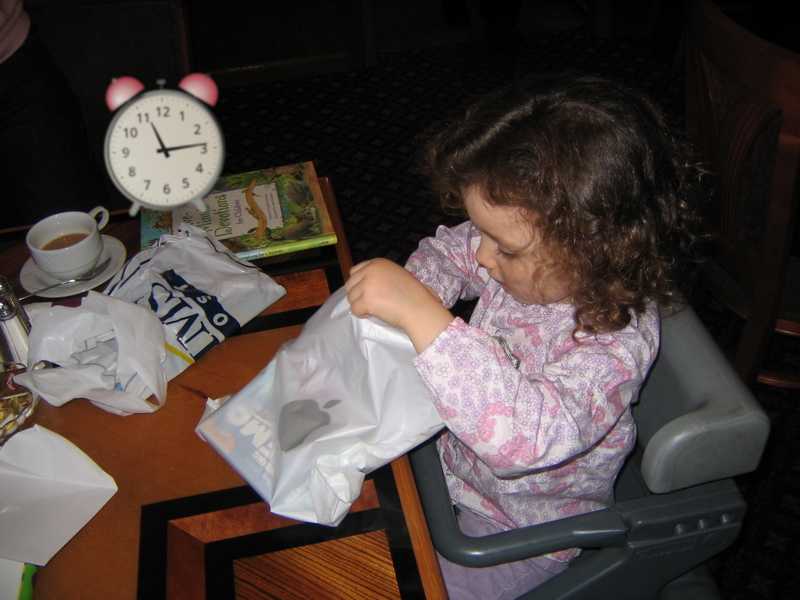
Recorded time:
h=11 m=14
